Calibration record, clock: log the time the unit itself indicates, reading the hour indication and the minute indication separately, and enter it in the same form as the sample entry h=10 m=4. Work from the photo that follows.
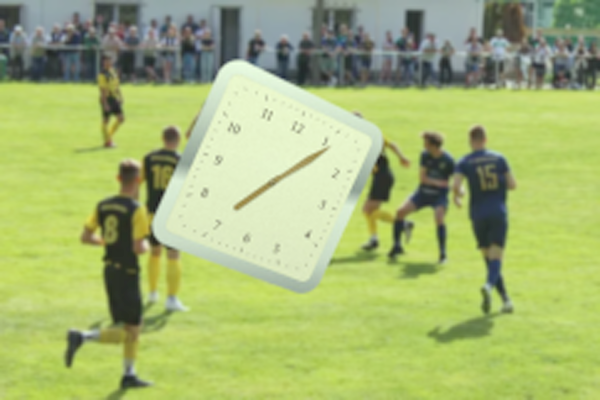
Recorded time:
h=7 m=6
